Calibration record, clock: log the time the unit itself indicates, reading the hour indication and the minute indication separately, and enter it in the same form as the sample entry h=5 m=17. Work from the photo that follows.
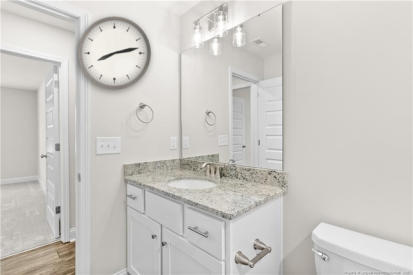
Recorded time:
h=8 m=13
